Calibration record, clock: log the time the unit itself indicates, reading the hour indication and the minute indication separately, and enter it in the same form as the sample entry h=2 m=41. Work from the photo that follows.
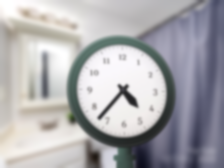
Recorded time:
h=4 m=37
